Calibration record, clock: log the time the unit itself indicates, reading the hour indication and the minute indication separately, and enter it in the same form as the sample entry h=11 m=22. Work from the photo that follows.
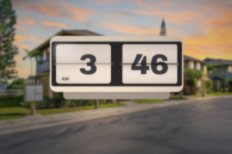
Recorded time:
h=3 m=46
